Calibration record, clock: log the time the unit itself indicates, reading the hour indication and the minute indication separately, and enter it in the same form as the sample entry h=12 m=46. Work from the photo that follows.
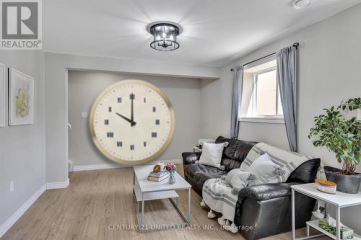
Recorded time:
h=10 m=0
